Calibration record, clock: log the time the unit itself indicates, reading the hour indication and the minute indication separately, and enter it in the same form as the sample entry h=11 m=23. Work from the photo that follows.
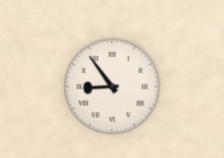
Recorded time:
h=8 m=54
